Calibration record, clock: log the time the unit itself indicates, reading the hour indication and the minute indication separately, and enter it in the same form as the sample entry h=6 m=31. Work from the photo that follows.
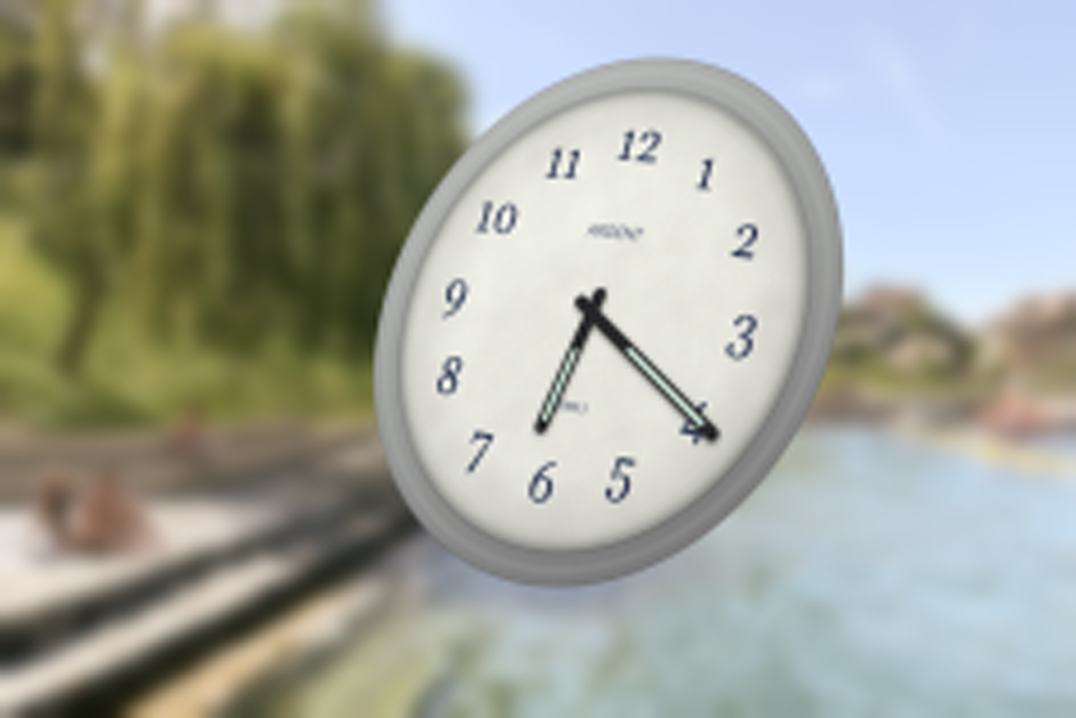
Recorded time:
h=6 m=20
